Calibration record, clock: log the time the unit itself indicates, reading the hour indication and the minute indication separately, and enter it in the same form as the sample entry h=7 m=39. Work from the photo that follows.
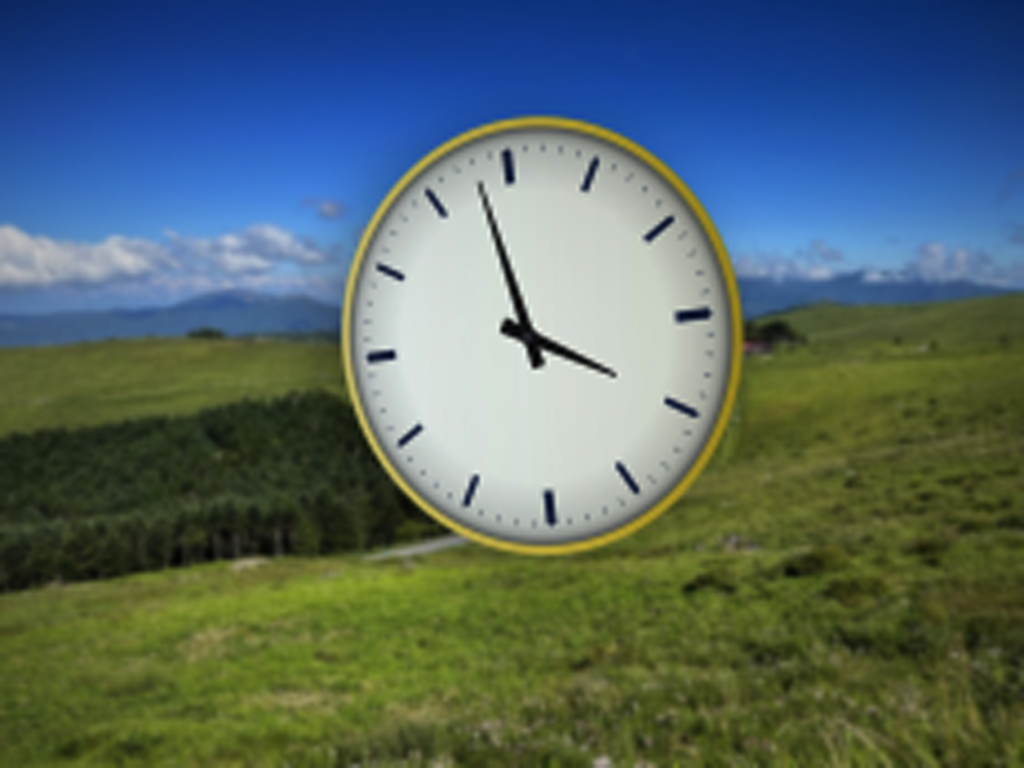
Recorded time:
h=3 m=58
